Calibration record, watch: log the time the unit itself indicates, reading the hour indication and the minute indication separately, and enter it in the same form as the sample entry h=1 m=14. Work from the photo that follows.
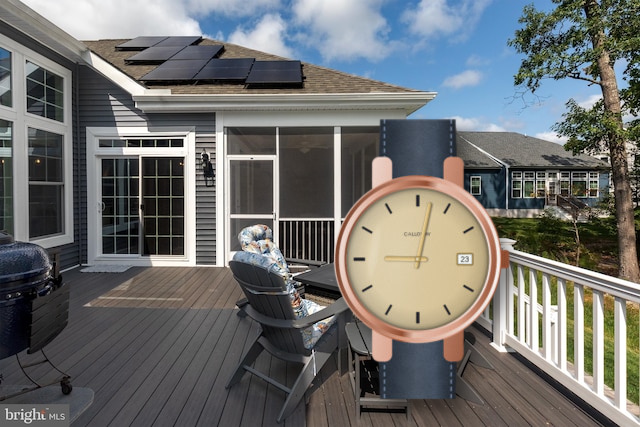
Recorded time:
h=9 m=2
